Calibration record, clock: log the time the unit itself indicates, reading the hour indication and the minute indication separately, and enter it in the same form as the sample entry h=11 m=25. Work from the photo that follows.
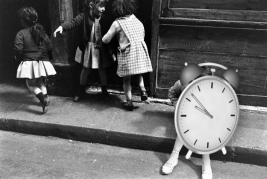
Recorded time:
h=9 m=52
